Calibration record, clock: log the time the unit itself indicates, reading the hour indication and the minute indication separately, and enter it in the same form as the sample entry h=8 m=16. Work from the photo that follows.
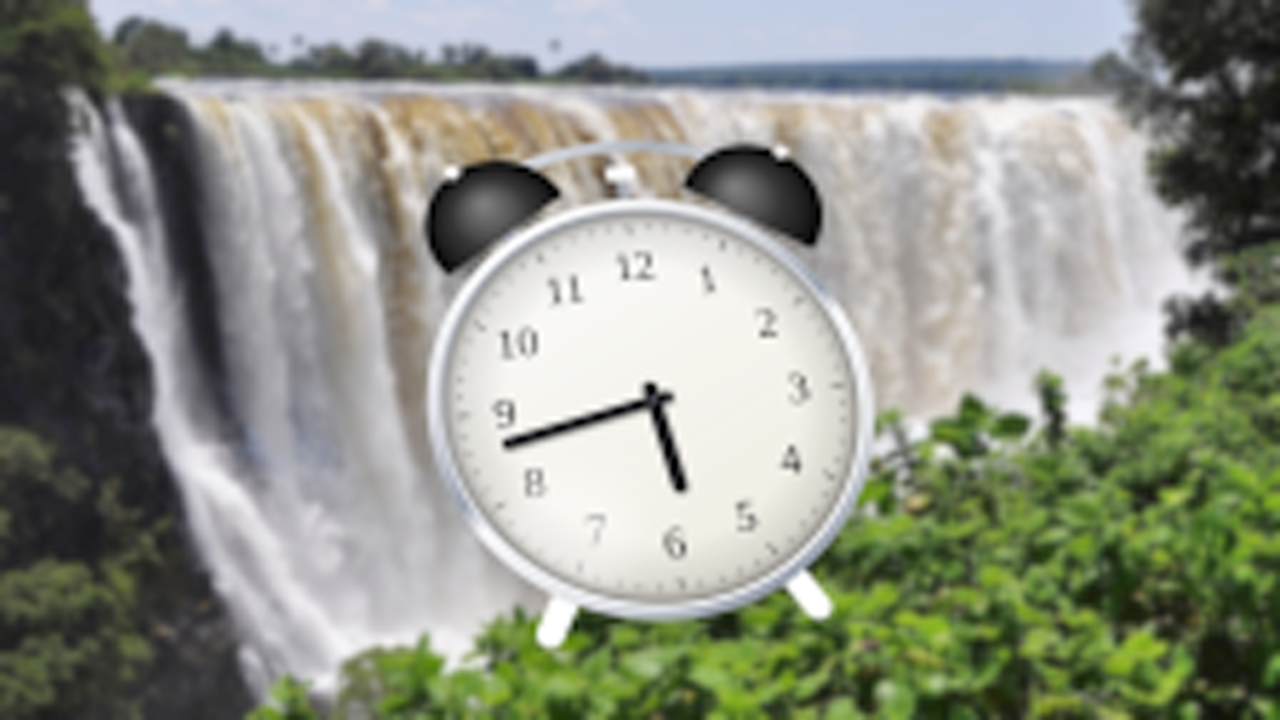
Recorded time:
h=5 m=43
